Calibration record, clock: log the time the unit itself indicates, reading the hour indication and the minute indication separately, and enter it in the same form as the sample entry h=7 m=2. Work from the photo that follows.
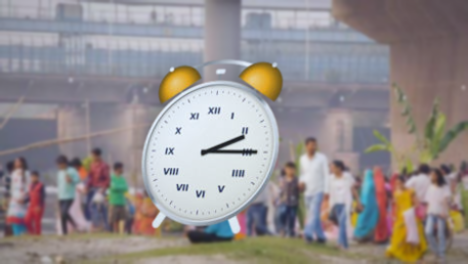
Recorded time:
h=2 m=15
